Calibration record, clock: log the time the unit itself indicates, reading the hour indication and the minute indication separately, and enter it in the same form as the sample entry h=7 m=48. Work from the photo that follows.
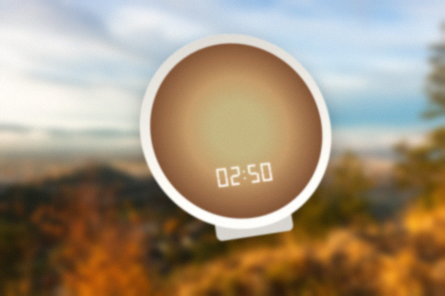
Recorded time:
h=2 m=50
